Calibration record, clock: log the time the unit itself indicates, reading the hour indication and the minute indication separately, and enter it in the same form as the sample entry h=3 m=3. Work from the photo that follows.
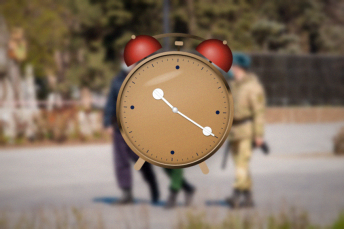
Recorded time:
h=10 m=20
